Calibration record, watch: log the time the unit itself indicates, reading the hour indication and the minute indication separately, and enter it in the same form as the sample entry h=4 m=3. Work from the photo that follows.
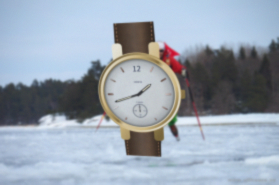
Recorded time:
h=1 m=42
